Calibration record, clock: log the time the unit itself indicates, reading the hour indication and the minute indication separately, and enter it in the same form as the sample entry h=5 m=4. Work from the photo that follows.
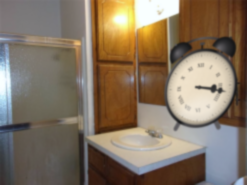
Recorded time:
h=3 m=17
